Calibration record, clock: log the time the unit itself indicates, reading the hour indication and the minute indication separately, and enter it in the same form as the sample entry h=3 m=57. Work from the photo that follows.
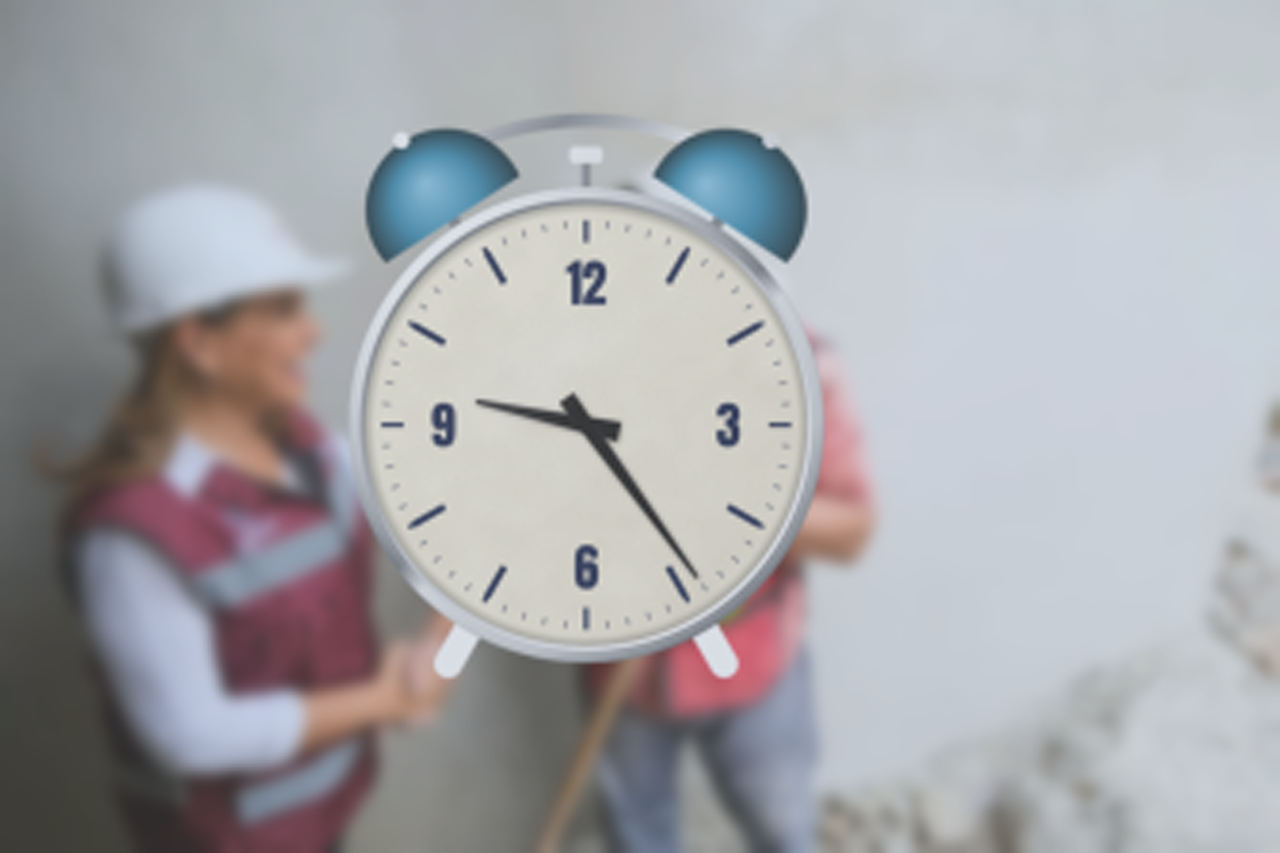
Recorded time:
h=9 m=24
